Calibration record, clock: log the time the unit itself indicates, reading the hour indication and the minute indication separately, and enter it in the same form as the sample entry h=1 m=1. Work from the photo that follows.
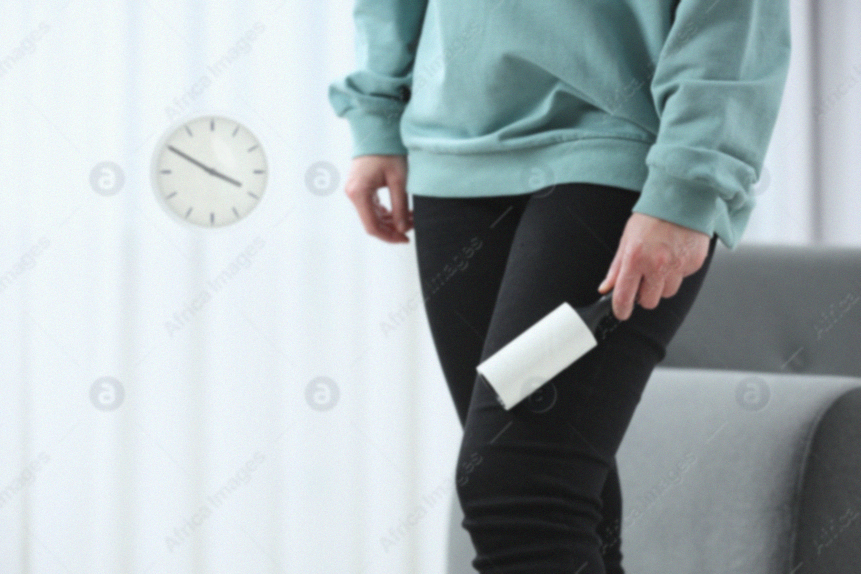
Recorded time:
h=3 m=50
